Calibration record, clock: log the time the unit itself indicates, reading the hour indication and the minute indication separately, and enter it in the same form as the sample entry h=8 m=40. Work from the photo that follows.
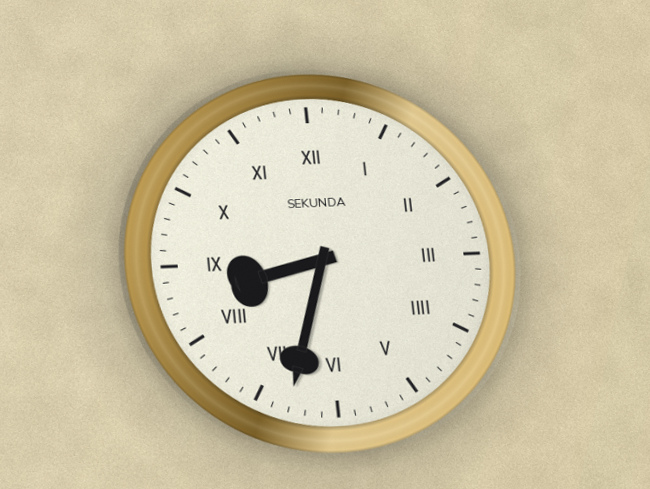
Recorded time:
h=8 m=33
